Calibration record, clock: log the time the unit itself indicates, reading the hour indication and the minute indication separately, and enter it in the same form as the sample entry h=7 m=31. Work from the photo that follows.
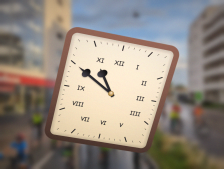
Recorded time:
h=10 m=50
